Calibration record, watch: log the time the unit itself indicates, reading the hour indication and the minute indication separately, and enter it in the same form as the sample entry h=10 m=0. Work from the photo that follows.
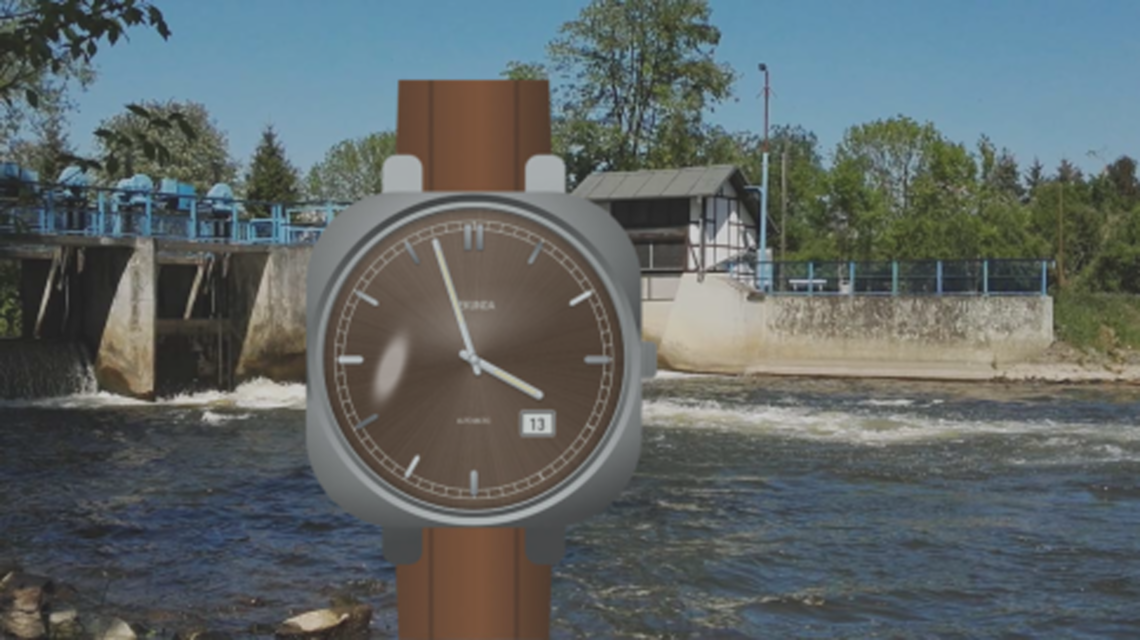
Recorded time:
h=3 m=57
